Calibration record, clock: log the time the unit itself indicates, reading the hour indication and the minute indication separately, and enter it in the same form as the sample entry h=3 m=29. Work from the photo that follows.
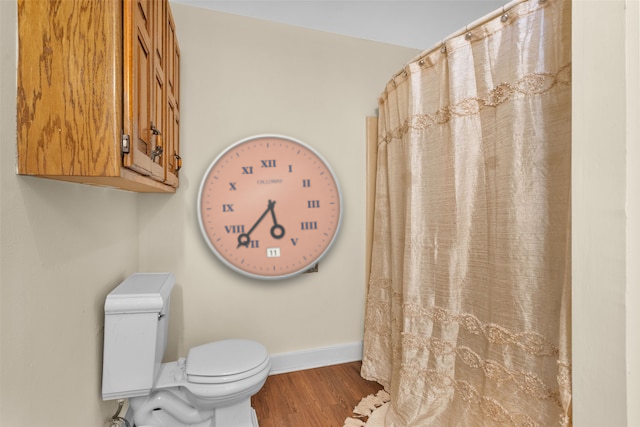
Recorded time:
h=5 m=37
